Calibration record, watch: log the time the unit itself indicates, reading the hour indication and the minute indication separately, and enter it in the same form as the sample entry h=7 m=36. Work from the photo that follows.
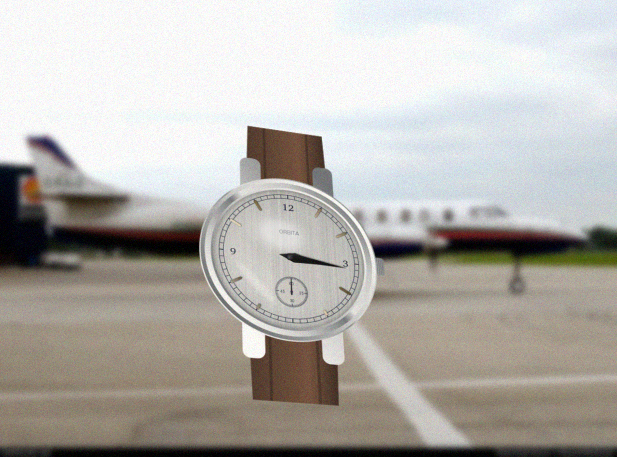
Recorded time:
h=3 m=16
